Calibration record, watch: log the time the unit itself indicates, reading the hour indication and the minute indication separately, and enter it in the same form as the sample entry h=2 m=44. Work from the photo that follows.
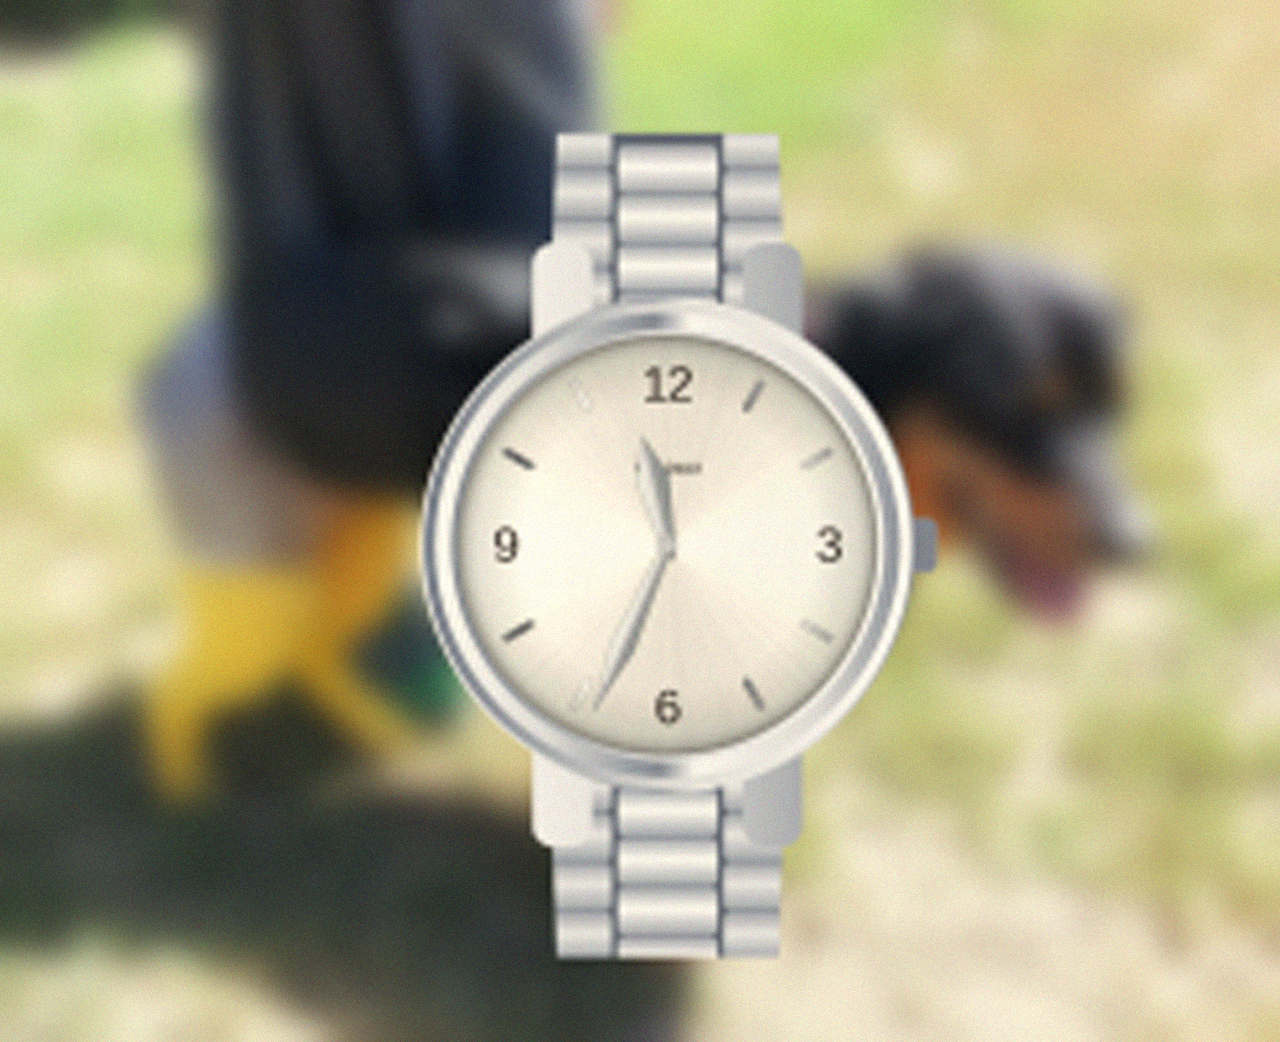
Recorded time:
h=11 m=34
